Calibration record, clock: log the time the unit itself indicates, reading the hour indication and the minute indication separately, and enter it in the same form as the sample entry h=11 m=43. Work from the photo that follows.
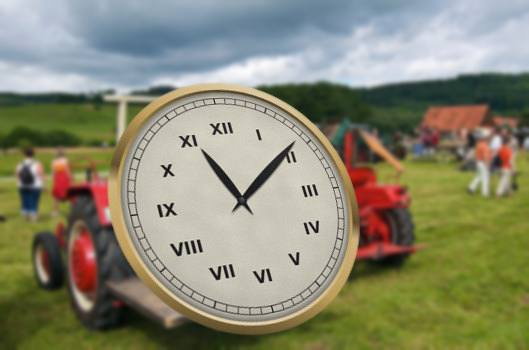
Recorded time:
h=11 m=9
